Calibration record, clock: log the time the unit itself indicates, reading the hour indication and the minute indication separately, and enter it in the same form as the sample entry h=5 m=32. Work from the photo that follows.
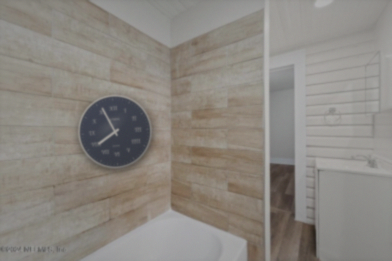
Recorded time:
h=7 m=56
